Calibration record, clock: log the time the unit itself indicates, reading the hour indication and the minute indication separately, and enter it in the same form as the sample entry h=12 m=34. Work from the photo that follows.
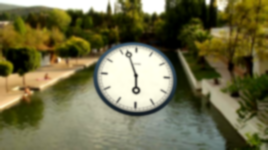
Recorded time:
h=5 m=57
